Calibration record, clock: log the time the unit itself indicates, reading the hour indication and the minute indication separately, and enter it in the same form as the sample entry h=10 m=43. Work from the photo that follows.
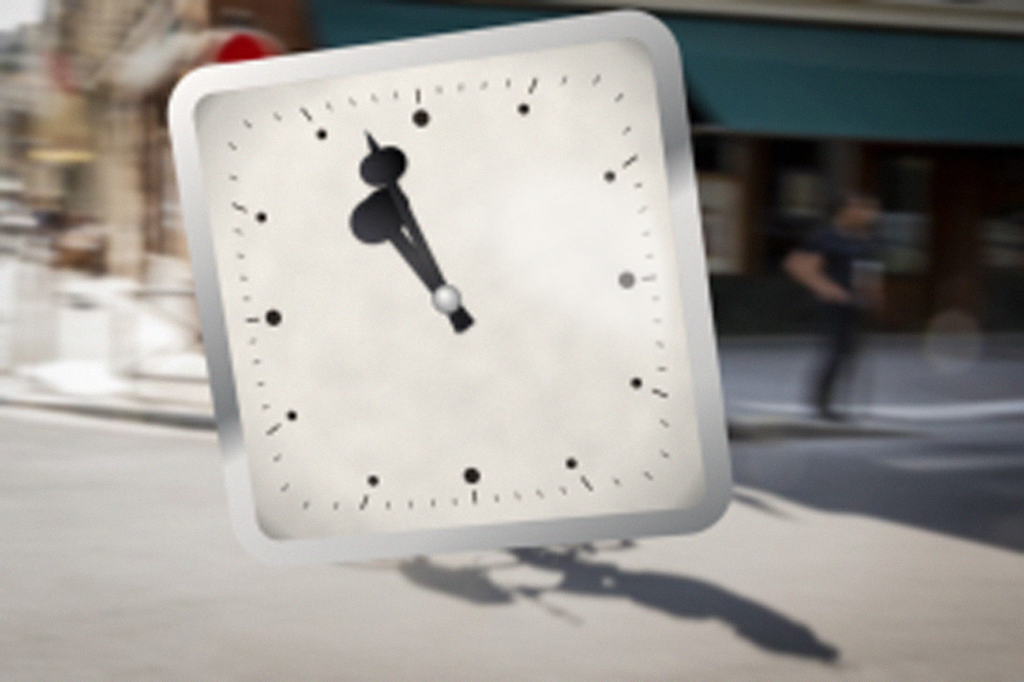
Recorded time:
h=10 m=57
